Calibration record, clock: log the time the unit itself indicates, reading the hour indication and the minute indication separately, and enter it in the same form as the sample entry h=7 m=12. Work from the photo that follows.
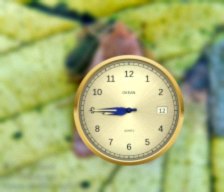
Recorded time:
h=8 m=45
